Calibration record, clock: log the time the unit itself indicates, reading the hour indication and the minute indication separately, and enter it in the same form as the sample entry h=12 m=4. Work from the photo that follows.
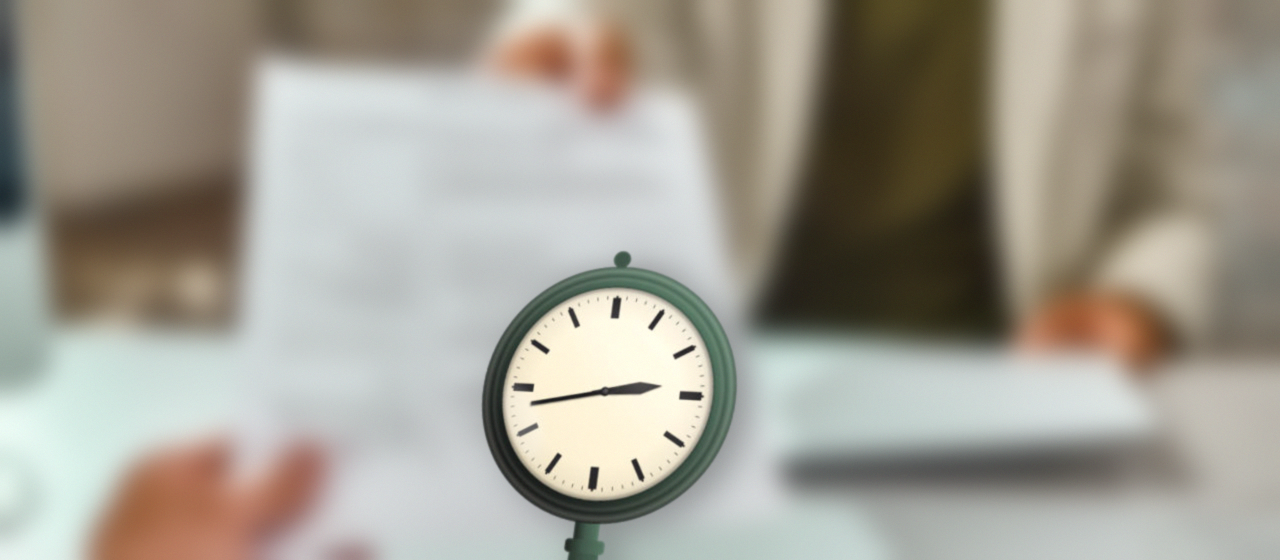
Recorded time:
h=2 m=43
